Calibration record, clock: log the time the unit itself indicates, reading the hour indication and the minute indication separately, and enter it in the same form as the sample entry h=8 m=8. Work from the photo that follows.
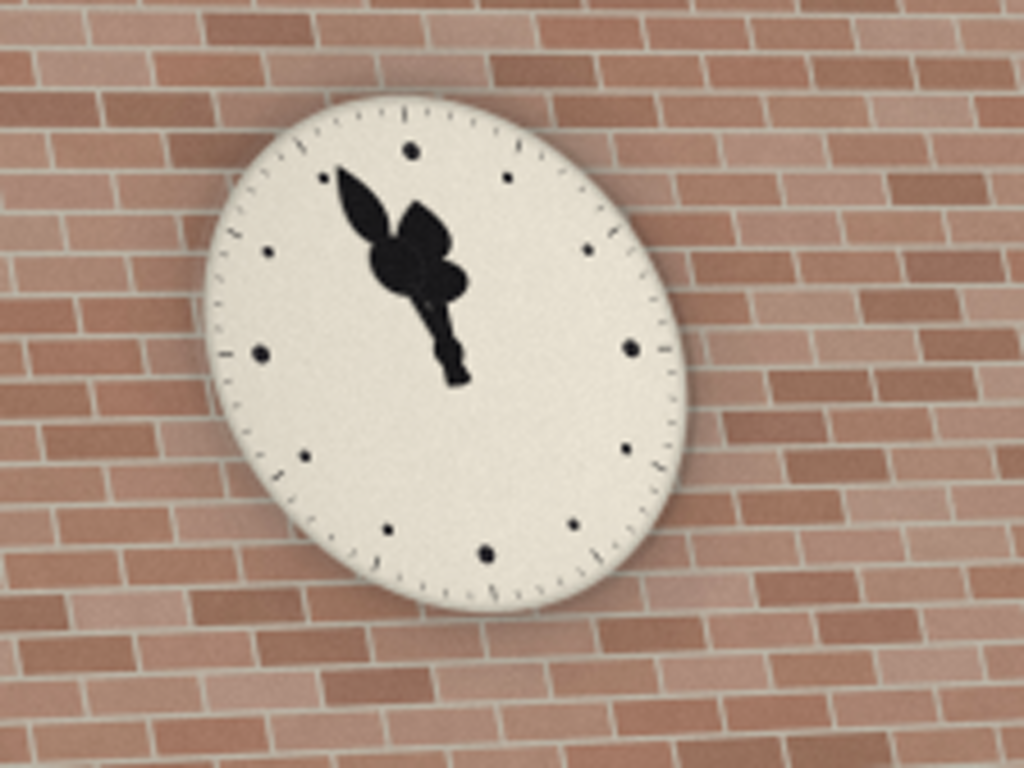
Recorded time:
h=11 m=56
